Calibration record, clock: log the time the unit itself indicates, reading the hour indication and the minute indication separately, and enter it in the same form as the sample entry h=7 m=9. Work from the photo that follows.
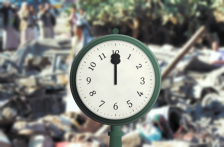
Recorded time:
h=12 m=0
